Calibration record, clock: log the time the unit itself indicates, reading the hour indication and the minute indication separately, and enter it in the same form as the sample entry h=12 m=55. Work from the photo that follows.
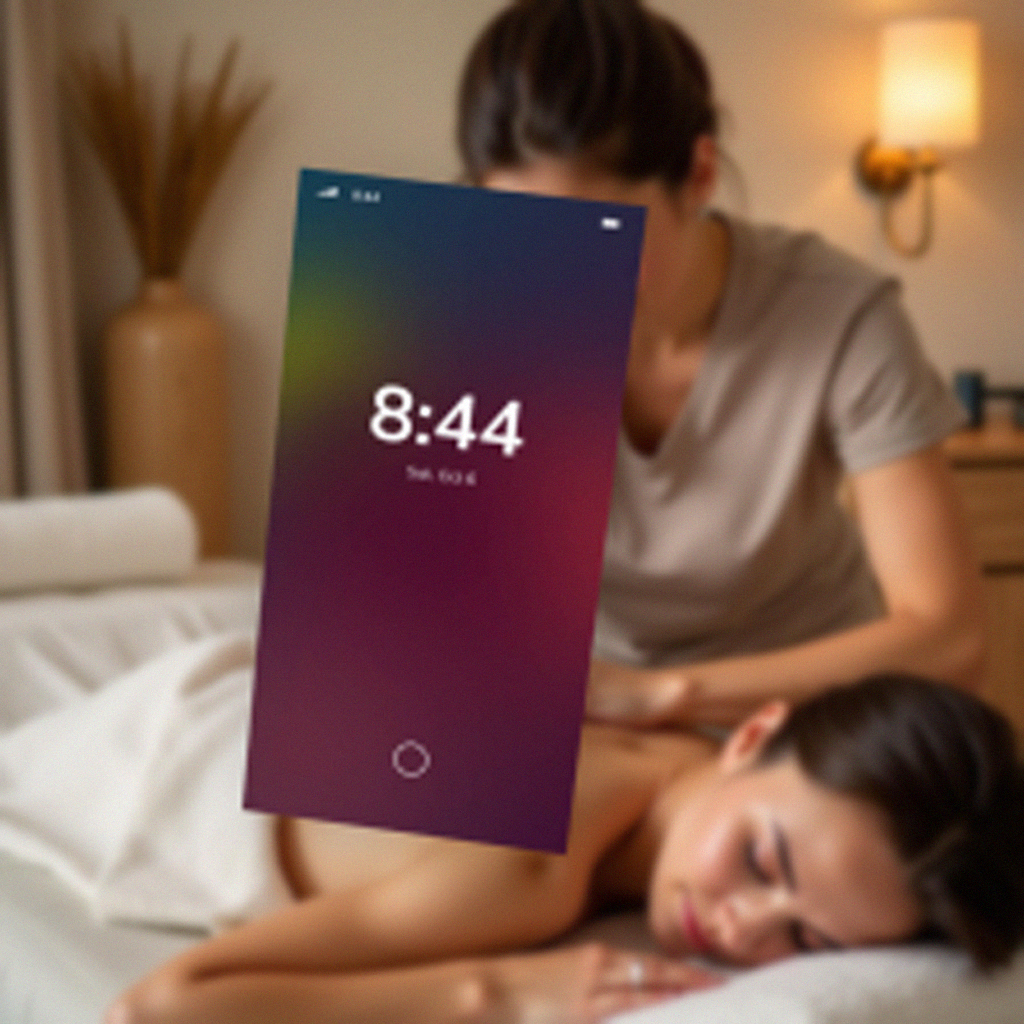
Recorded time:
h=8 m=44
